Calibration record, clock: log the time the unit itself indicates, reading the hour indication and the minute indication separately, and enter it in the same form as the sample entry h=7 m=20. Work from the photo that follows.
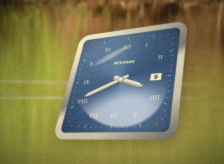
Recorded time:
h=3 m=41
